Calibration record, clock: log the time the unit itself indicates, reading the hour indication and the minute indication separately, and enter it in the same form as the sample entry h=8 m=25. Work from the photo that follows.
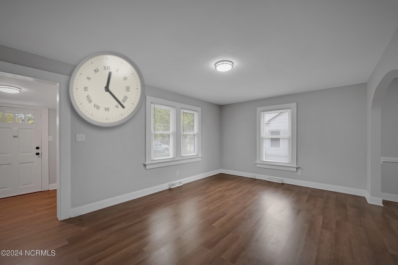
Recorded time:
h=12 m=23
